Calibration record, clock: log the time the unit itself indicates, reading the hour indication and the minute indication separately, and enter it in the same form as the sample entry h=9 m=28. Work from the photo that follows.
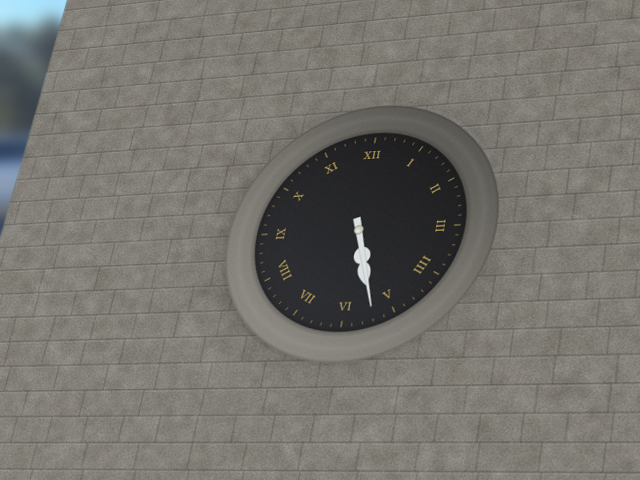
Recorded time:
h=5 m=27
